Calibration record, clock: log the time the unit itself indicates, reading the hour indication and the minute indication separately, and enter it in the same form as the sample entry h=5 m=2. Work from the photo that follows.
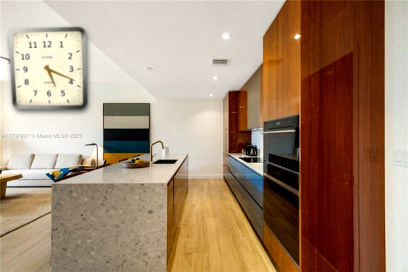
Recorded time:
h=5 m=19
